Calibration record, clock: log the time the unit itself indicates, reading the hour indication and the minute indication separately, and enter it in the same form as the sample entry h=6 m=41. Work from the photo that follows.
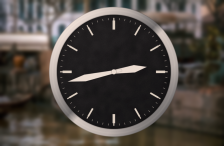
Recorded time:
h=2 m=43
